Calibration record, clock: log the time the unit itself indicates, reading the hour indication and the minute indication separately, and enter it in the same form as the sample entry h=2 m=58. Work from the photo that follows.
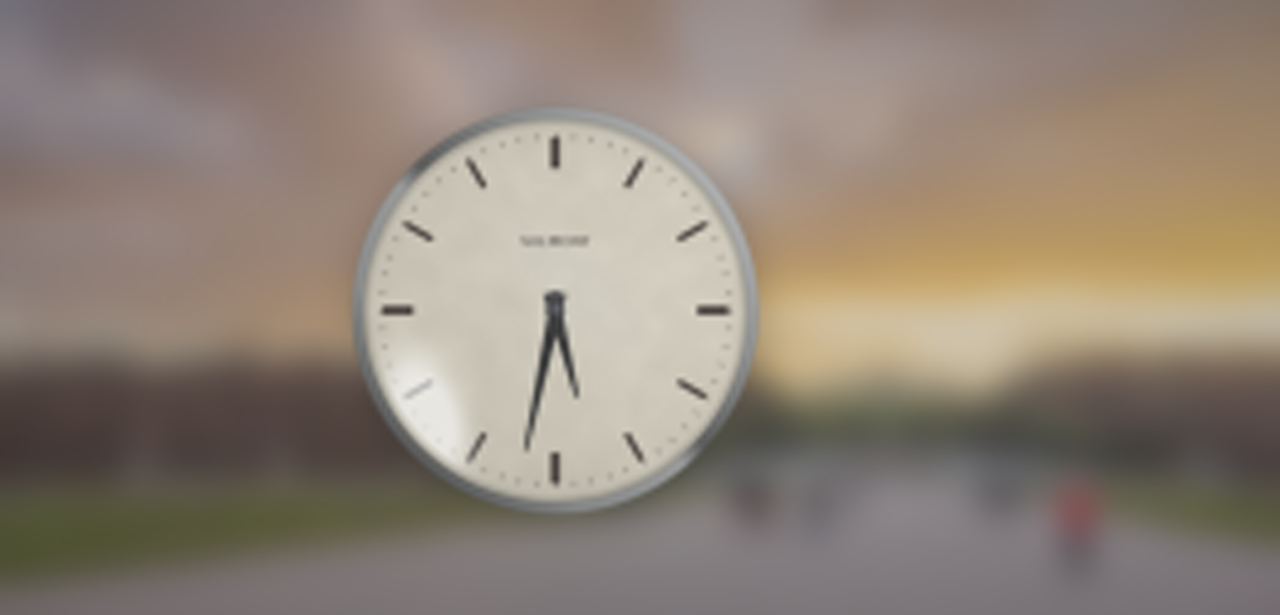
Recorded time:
h=5 m=32
